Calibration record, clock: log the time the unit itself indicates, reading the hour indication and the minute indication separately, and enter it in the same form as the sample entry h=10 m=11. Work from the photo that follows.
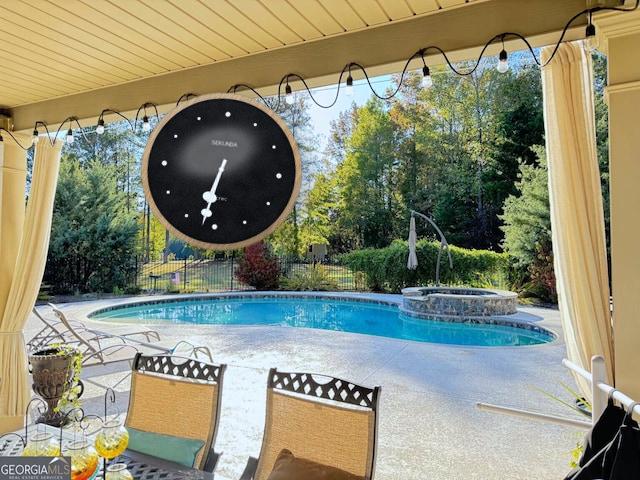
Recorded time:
h=6 m=32
